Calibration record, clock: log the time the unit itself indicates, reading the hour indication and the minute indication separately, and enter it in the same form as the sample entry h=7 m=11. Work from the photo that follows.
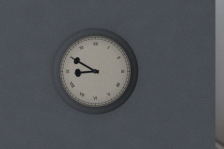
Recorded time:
h=8 m=50
